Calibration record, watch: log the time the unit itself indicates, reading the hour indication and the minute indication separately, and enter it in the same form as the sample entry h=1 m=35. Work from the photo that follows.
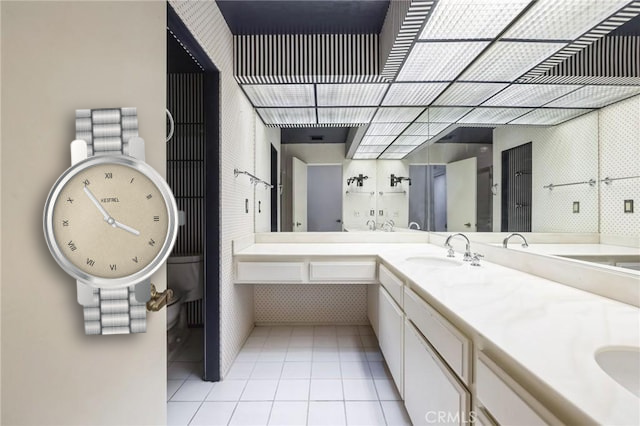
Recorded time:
h=3 m=54
